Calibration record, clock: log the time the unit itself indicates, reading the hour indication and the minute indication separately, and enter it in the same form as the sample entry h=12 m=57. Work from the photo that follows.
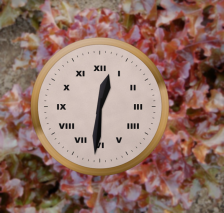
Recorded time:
h=12 m=31
